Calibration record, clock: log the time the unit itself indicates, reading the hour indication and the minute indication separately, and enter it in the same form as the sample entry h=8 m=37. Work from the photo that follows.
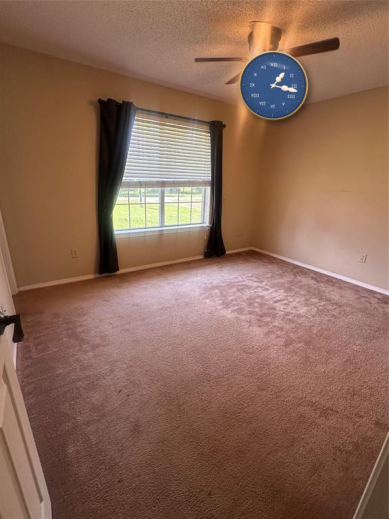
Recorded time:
h=1 m=17
